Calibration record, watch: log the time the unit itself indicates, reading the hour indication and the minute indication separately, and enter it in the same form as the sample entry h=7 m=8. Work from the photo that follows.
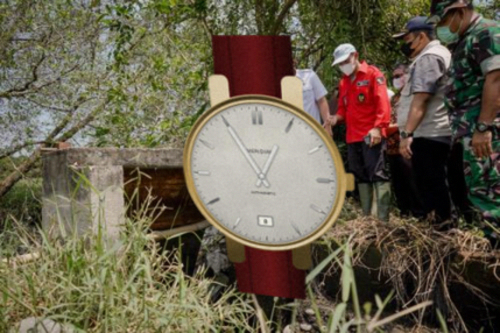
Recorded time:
h=12 m=55
